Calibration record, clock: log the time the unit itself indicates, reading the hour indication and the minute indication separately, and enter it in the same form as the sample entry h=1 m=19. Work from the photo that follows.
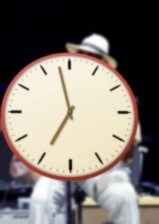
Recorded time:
h=6 m=58
